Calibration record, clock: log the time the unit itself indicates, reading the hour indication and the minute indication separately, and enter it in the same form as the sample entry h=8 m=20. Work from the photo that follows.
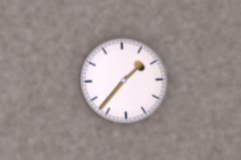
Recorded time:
h=1 m=37
